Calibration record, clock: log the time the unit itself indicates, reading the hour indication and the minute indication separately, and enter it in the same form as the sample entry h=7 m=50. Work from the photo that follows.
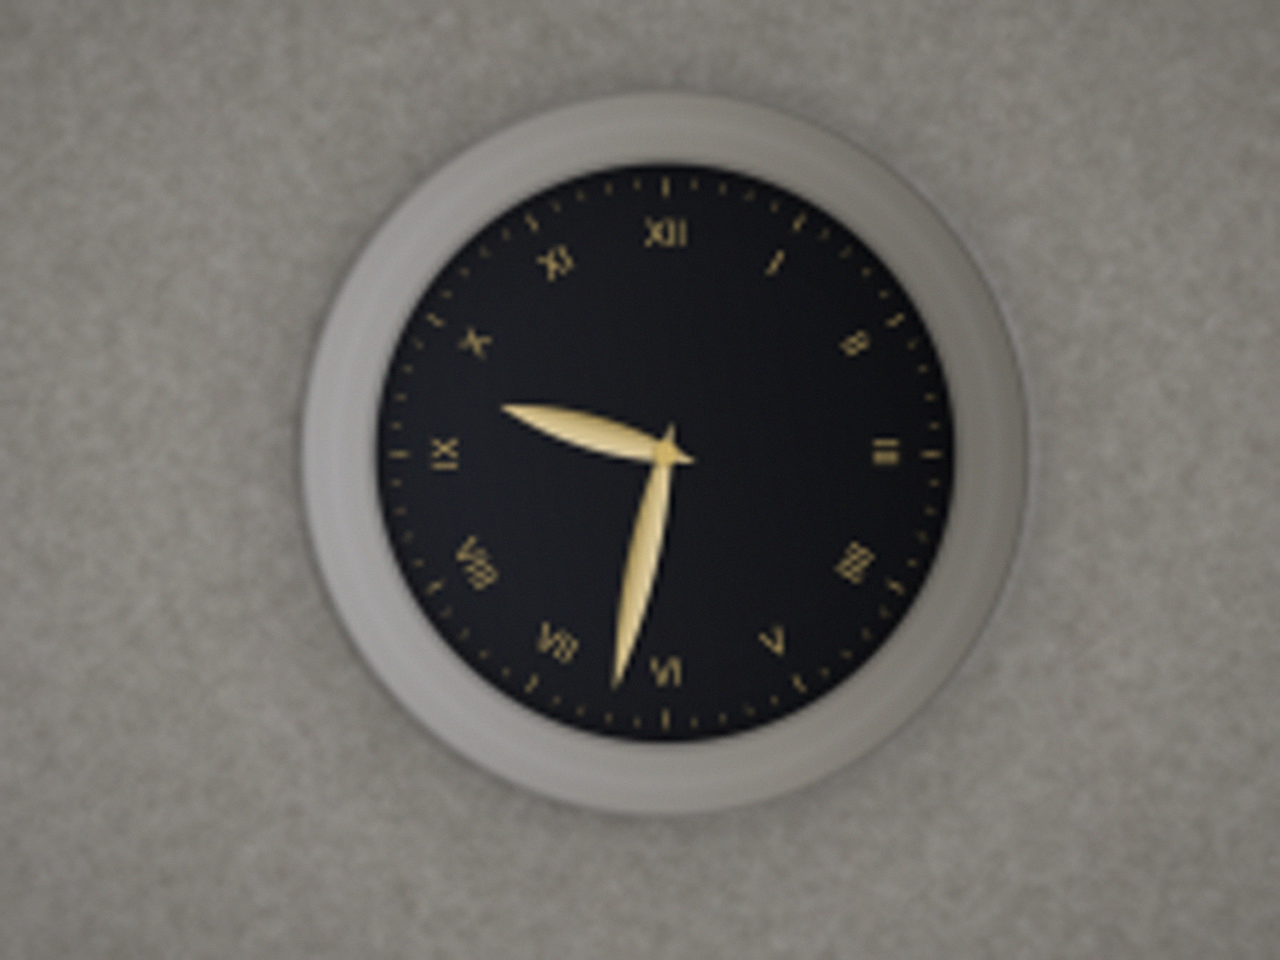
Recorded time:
h=9 m=32
